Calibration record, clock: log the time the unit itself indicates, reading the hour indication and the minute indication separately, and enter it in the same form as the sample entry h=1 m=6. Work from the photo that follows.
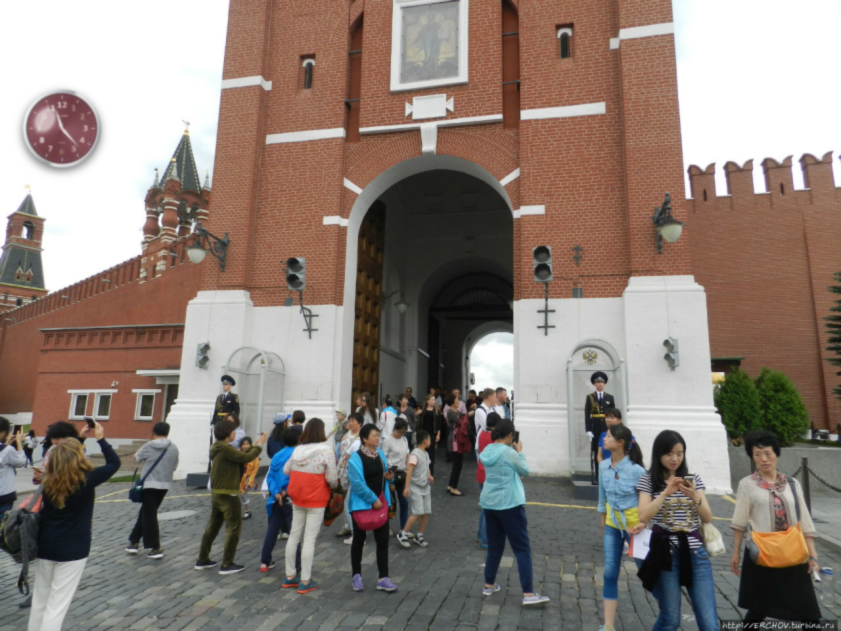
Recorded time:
h=11 m=23
